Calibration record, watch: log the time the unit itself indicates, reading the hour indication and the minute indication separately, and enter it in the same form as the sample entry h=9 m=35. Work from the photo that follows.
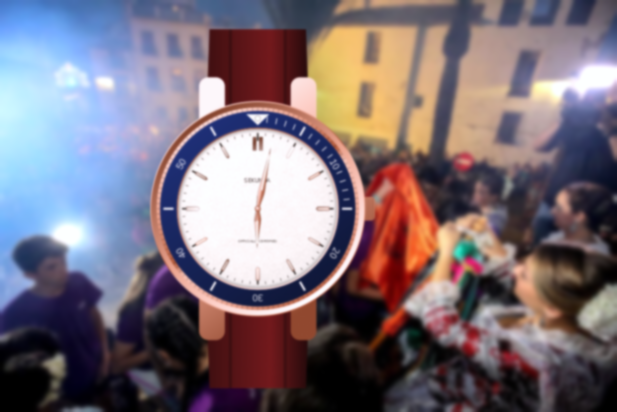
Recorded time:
h=6 m=2
